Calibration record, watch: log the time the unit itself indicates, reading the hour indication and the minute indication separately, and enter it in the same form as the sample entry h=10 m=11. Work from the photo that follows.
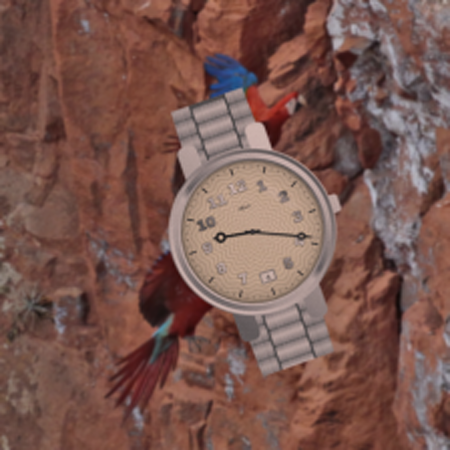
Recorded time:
h=9 m=19
